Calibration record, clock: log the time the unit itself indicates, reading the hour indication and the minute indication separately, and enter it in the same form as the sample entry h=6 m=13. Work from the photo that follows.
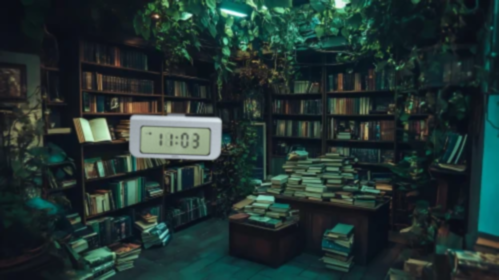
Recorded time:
h=11 m=3
